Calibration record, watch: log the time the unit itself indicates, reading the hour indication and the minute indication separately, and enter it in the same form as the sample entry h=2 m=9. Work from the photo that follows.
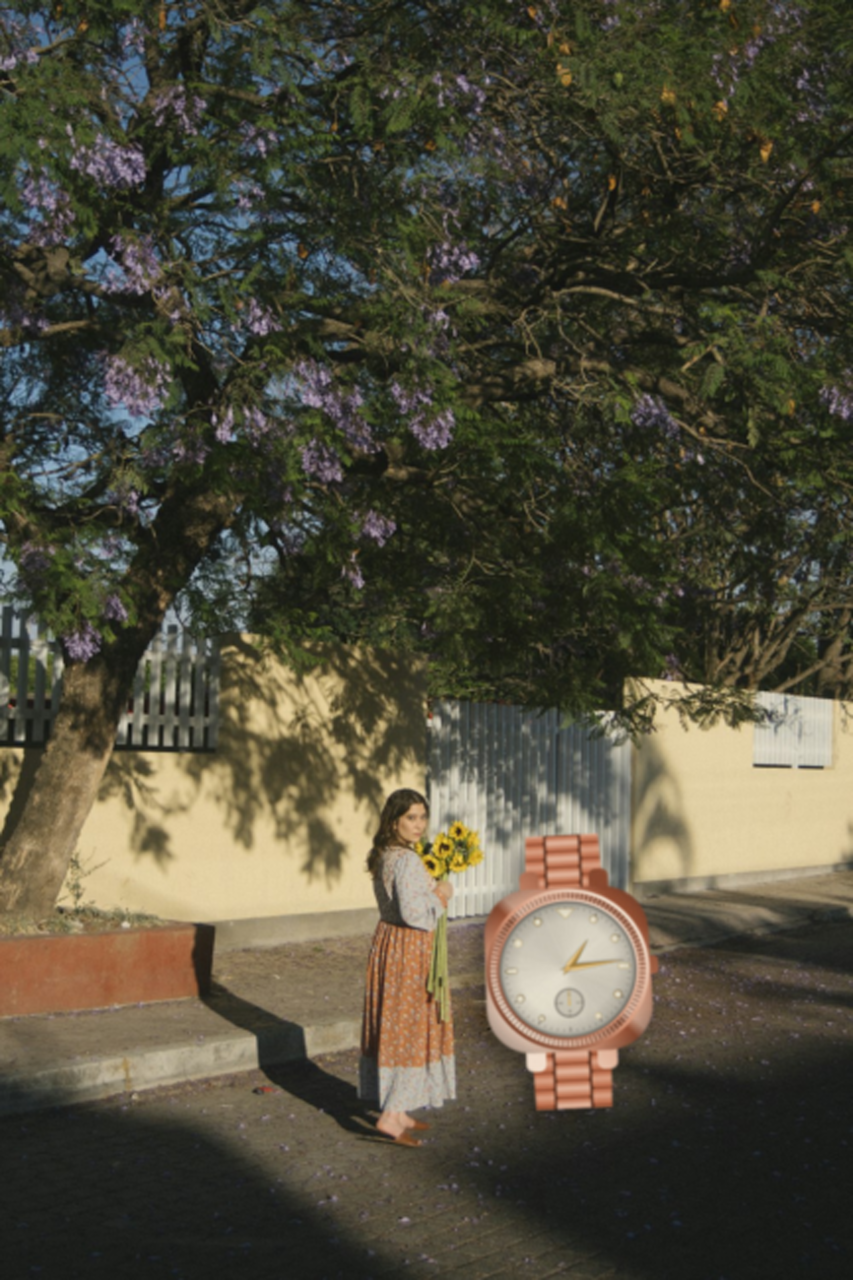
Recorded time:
h=1 m=14
